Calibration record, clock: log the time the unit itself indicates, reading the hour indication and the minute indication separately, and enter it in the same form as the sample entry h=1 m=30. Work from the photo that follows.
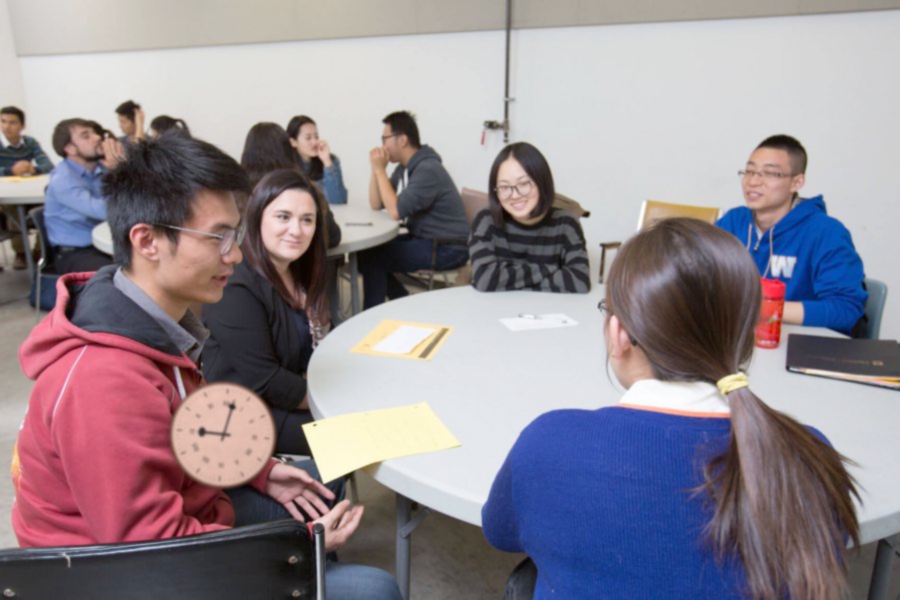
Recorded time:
h=9 m=2
